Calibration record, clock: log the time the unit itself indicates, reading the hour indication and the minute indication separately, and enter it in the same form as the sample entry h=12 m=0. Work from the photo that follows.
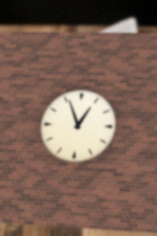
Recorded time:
h=12 m=56
